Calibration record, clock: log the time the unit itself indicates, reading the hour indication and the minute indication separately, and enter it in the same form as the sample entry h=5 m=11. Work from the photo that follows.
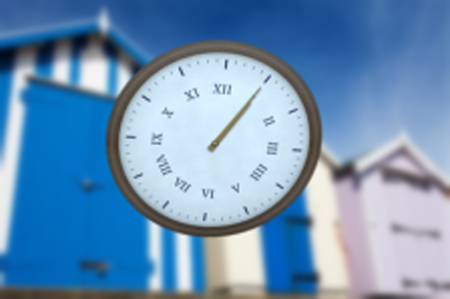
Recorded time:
h=1 m=5
